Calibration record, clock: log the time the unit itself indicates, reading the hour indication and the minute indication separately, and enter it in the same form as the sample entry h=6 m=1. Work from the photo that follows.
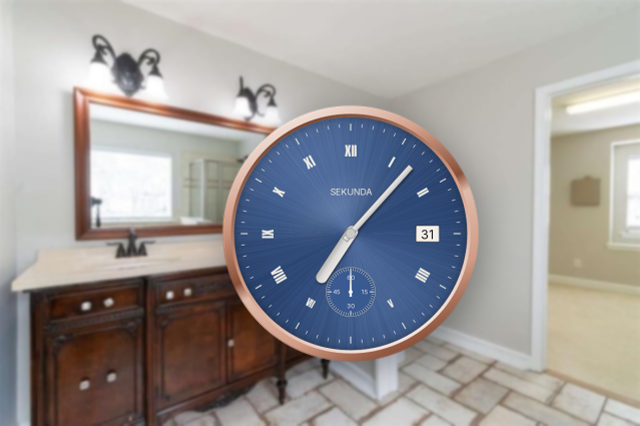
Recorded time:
h=7 m=7
